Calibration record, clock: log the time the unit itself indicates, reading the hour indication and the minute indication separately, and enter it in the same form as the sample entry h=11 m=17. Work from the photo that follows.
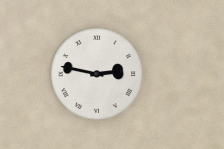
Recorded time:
h=2 m=47
